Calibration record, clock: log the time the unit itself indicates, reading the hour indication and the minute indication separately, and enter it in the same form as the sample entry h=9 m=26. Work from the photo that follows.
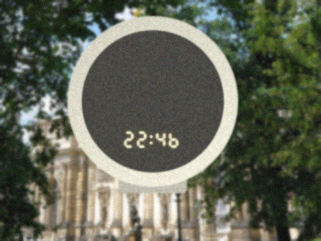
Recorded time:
h=22 m=46
